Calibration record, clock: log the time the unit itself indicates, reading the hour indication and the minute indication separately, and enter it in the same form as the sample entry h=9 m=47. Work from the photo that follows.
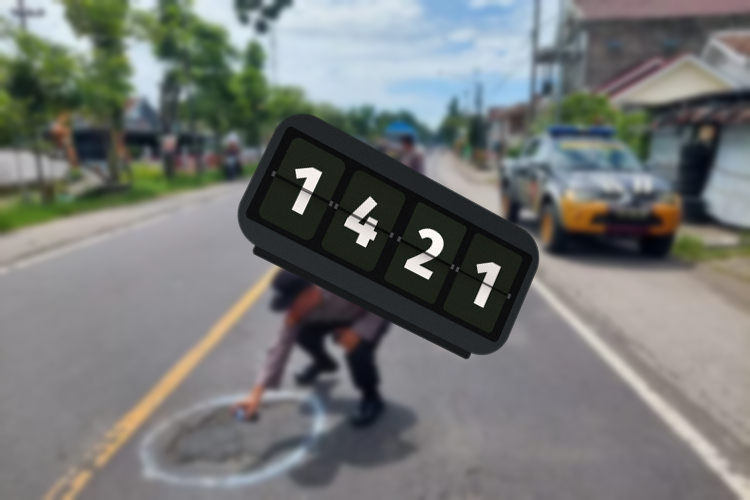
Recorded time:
h=14 m=21
